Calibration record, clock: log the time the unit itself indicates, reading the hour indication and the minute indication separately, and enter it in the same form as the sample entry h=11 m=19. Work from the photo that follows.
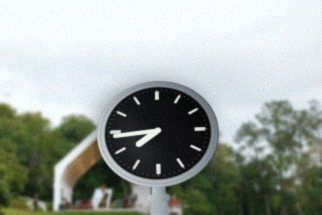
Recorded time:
h=7 m=44
